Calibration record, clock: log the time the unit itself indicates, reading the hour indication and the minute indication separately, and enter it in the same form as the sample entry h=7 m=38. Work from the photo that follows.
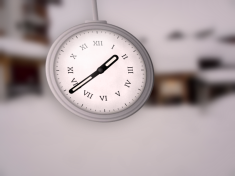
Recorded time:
h=1 m=39
